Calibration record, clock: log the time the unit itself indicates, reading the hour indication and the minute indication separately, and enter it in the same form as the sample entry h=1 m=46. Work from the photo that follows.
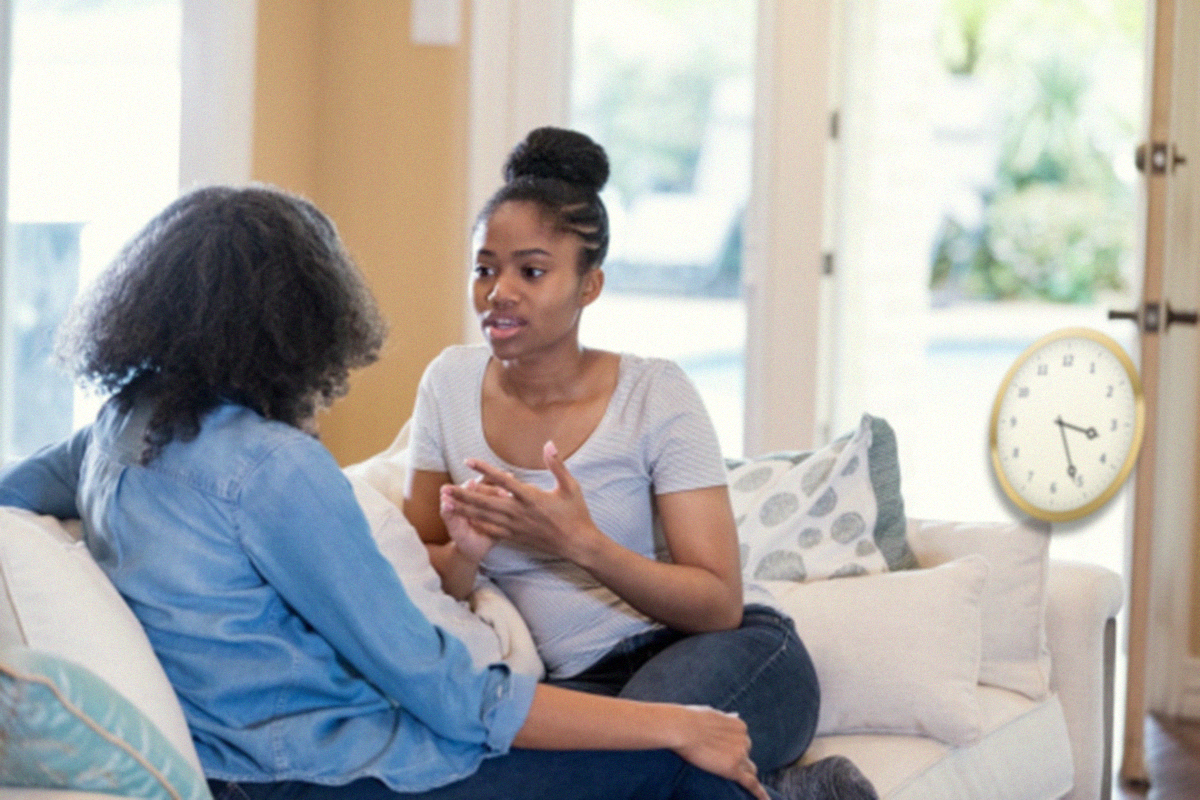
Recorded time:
h=3 m=26
